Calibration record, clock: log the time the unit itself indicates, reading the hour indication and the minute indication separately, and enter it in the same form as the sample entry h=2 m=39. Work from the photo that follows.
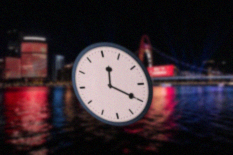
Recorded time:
h=12 m=20
